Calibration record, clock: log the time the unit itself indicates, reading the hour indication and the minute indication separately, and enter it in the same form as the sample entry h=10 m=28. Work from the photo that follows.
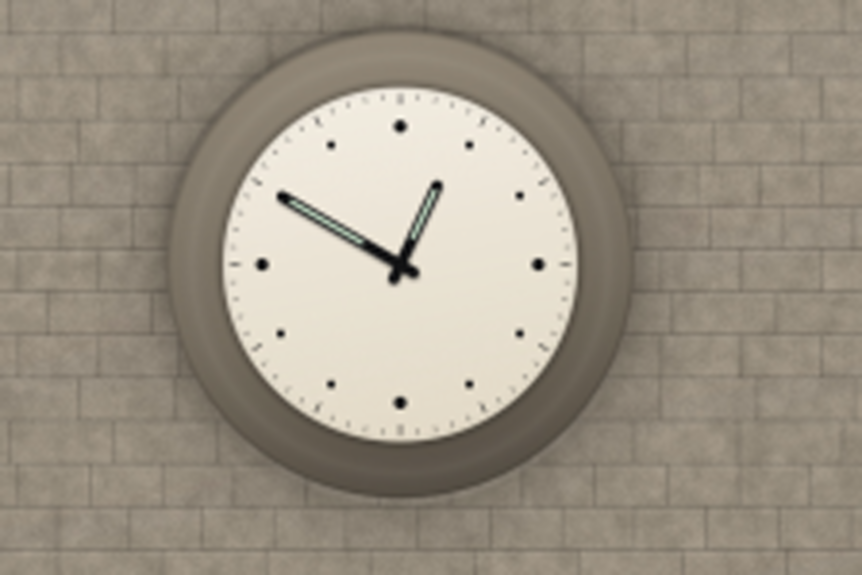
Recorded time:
h=12 m=50
